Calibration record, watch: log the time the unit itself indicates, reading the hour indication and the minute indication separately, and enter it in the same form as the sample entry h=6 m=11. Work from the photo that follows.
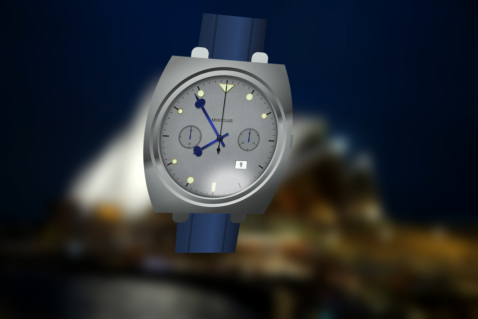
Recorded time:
h=7 m=54
